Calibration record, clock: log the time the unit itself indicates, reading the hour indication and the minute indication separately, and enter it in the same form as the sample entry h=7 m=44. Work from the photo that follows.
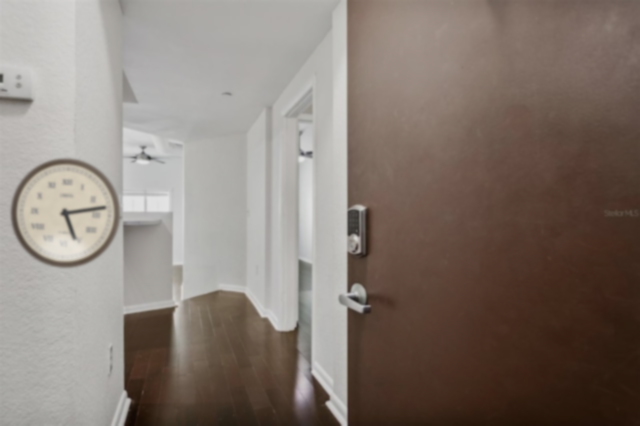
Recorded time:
h=5 m=13
